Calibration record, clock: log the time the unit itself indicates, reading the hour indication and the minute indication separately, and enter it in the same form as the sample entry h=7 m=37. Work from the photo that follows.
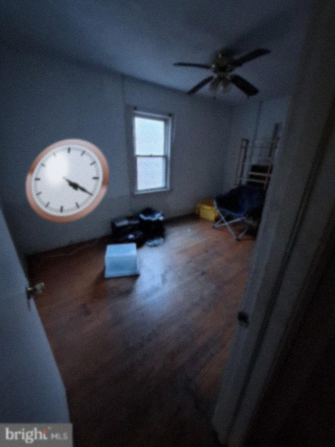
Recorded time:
h=4 m=20
